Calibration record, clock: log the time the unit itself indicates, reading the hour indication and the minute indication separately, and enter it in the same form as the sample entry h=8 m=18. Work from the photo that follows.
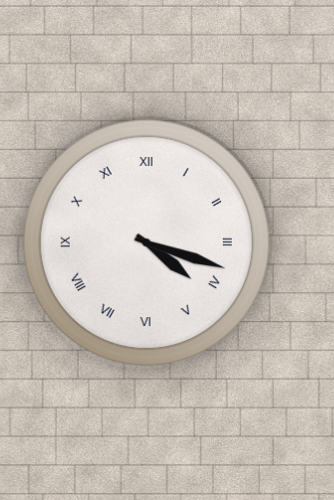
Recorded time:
h=4 m=18
